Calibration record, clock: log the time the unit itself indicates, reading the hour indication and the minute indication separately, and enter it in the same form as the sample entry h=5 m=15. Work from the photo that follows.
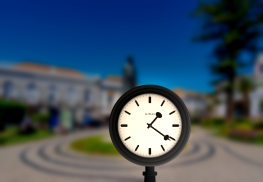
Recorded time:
h=1 m=21
